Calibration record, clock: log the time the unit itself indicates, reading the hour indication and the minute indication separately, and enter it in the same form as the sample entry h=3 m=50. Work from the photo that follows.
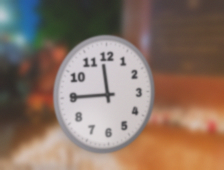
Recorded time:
h=11 m=45
